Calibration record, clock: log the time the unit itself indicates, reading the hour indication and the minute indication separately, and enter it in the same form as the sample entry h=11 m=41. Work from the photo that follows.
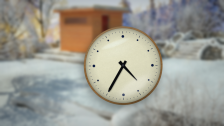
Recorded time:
h=4 m=35
